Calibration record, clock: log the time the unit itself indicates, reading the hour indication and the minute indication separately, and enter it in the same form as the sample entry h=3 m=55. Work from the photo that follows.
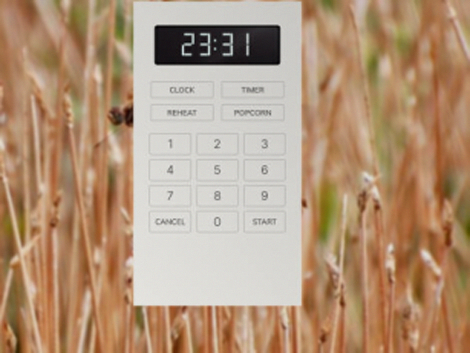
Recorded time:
h=23 m=31
